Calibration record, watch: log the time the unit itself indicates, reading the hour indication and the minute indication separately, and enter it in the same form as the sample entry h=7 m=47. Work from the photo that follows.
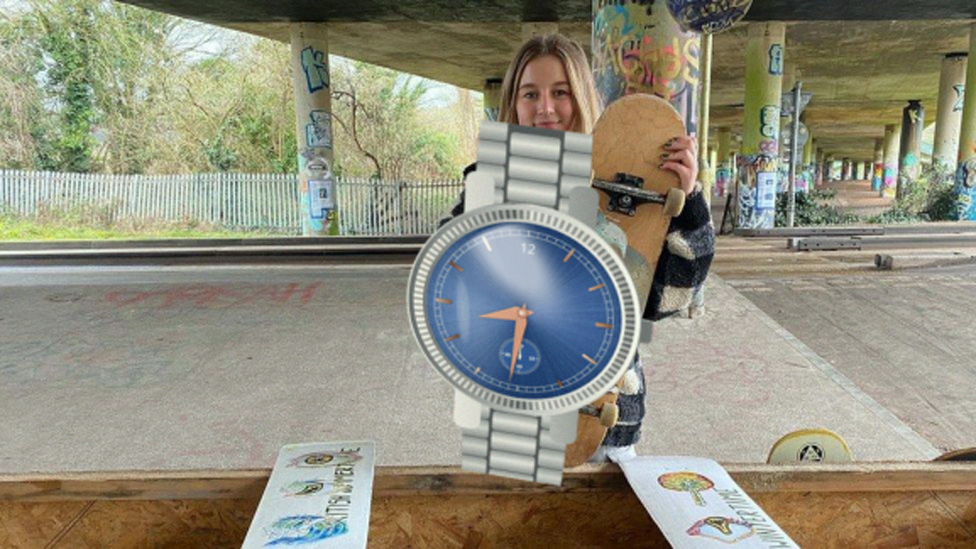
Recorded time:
h=8 m=31
